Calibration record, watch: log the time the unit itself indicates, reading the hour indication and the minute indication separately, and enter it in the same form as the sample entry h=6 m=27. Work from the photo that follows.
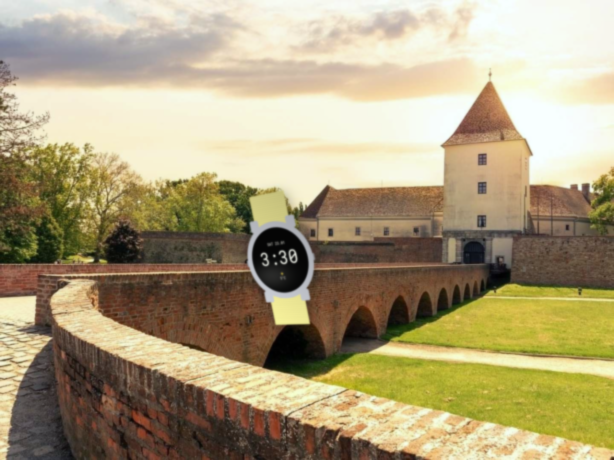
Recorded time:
h=3 m=30
